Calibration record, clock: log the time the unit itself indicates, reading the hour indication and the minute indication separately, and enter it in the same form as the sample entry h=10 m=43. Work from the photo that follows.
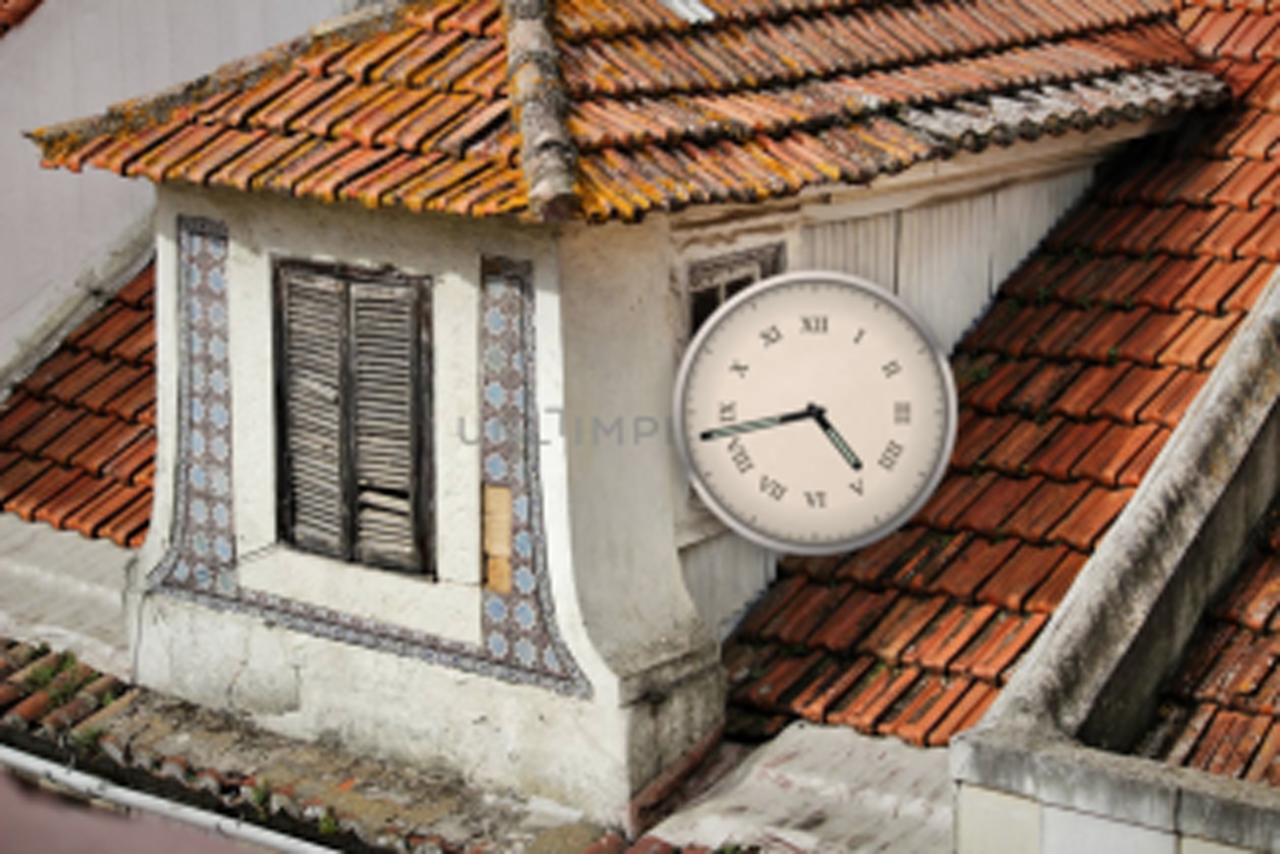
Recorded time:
h=4 m=43
